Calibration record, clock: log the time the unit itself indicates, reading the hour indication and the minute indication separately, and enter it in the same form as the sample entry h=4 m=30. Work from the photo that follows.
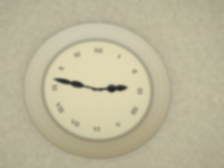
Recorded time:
h=2 m=47
